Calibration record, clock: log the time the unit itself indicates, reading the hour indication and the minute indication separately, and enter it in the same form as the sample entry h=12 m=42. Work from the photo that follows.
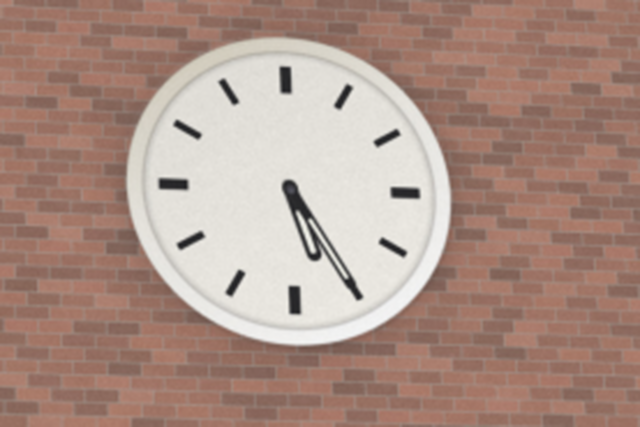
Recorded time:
h=5 m=25
